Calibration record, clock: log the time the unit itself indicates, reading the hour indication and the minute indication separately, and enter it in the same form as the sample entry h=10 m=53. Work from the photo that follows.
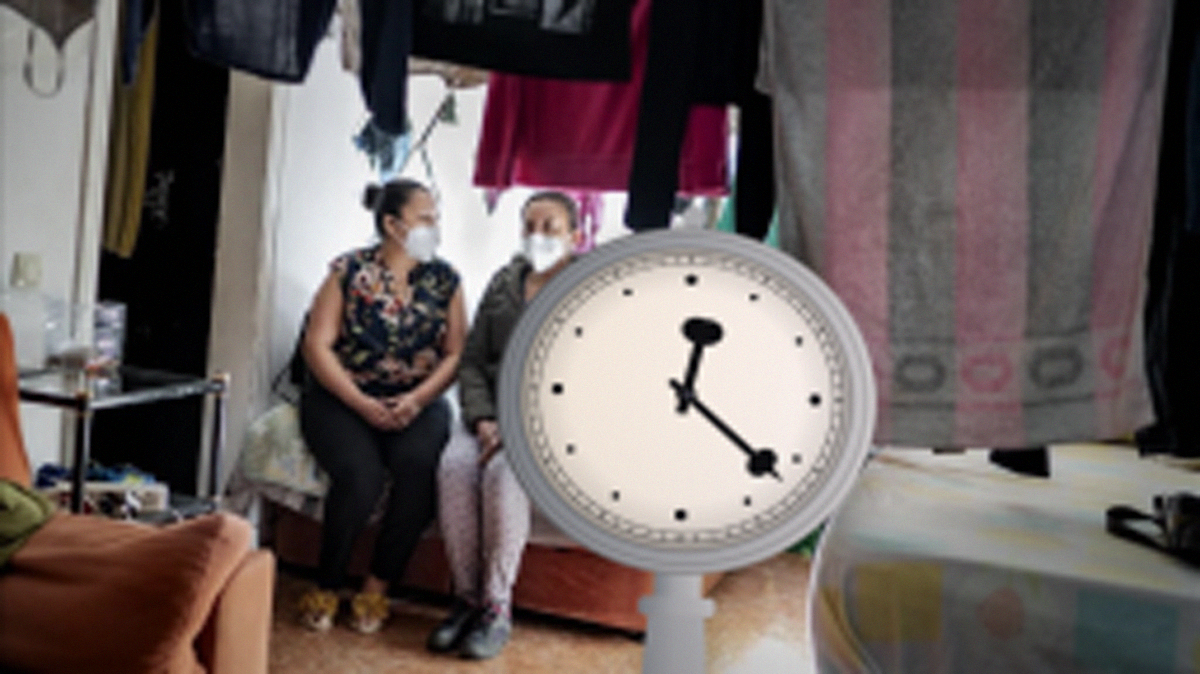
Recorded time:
h=12 m=22
